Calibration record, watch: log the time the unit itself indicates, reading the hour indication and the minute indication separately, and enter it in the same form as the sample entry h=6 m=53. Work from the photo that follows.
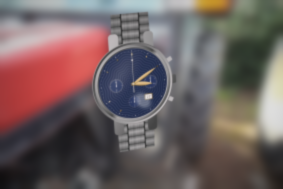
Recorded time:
h=3 m=10
